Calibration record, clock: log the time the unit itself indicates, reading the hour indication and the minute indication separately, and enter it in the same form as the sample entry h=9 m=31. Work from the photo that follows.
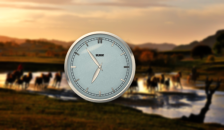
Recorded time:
h=6 m=54
